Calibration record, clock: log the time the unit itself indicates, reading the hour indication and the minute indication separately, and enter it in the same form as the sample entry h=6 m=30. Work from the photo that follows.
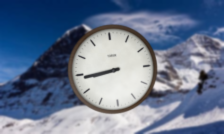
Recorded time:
h=8 m=44
